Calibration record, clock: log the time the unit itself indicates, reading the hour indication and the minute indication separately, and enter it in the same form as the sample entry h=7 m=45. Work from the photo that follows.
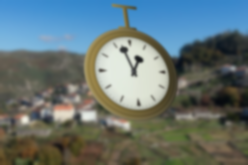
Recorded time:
h=12 m=57
